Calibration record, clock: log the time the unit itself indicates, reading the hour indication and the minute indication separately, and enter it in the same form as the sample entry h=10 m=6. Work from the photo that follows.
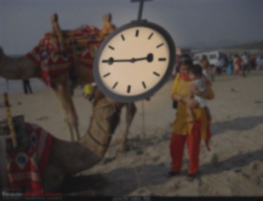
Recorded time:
h=2 m=45
